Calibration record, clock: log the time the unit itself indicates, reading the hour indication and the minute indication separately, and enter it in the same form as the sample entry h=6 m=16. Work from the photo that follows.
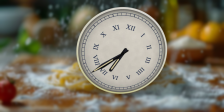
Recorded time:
h=6 m=37
